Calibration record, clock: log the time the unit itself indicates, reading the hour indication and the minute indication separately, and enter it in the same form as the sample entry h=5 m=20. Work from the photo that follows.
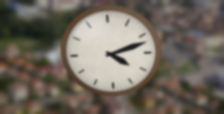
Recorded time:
h=4 m=12
